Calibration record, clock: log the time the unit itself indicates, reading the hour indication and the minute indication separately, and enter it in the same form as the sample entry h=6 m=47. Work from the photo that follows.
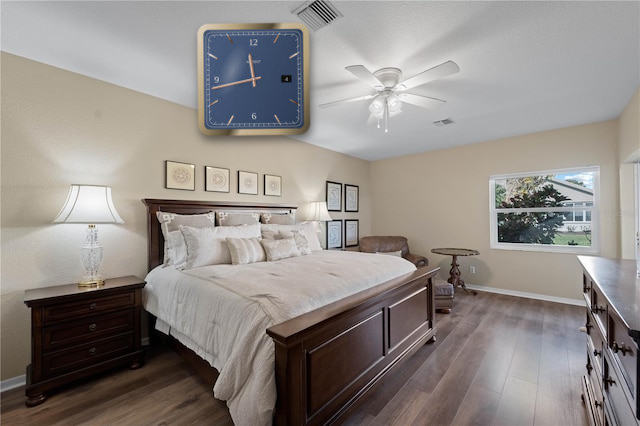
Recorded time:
h=11 m=43
